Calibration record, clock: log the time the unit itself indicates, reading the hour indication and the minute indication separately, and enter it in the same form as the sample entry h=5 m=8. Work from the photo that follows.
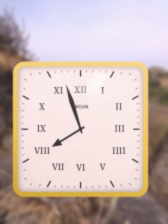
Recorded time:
h=7 m=57
